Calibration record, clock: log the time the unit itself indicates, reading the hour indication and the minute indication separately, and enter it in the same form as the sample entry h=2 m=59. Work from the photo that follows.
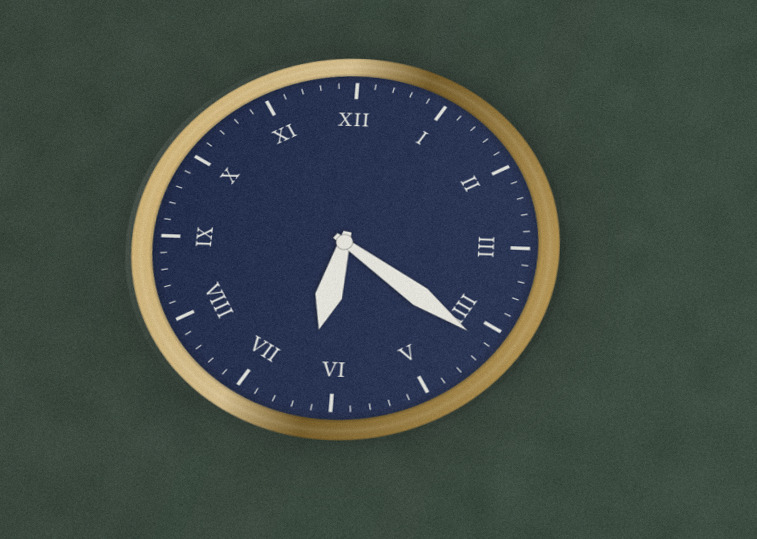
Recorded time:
h=6 m=21
